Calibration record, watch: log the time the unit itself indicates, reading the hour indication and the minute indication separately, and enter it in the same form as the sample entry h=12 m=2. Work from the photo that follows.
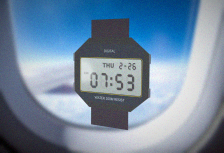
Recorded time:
h=7 m=53
